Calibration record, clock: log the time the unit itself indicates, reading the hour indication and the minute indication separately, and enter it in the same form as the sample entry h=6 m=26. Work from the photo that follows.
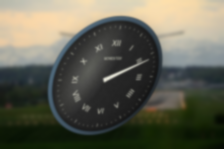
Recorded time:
h=2 m=11
